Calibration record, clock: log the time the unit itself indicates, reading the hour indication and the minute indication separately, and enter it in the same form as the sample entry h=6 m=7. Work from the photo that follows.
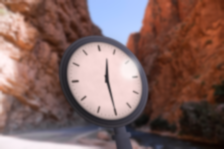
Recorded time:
h=12 m=30
